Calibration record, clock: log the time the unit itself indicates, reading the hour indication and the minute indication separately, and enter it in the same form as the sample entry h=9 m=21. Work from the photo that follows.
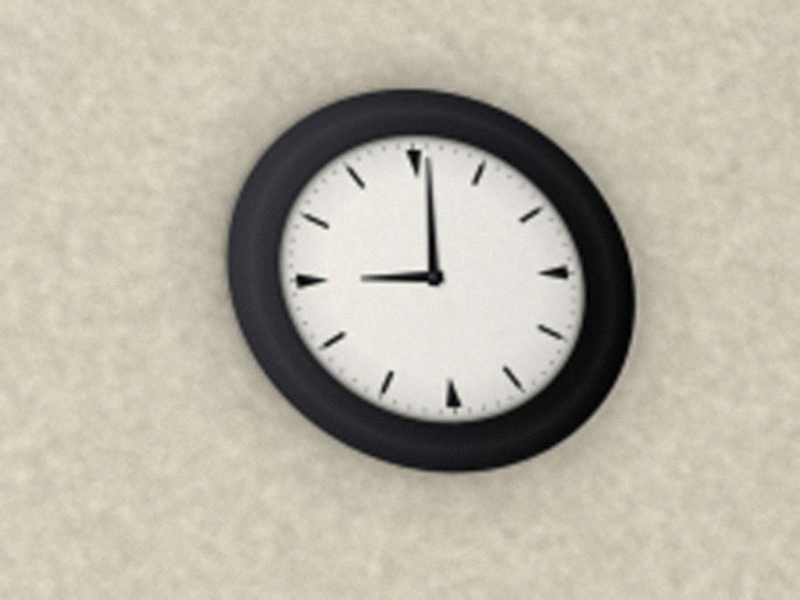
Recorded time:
h=9 m=1
